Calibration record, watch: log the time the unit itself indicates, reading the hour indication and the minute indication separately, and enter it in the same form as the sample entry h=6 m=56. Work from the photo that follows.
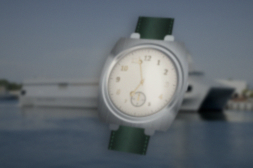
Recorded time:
h=6 m=57
